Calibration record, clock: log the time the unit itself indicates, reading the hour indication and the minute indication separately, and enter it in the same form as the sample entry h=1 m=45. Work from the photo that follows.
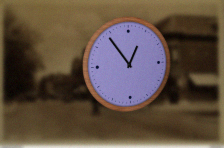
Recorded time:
h=12 m=54
